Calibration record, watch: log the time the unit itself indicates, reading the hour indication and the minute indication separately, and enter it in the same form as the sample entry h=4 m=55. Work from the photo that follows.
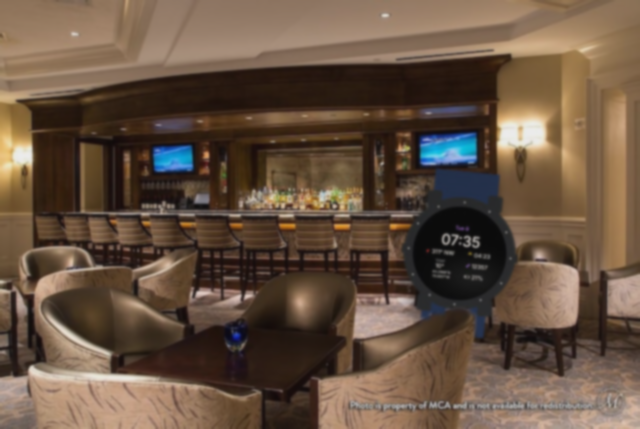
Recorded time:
h=7 m=35
